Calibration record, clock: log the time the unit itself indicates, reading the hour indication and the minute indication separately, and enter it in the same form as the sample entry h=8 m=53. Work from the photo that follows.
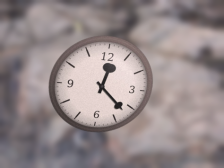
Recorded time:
h=12 m=22
